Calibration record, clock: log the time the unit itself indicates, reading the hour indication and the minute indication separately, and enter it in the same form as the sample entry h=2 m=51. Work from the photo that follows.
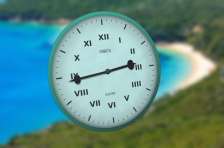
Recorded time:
h=2 m=44
